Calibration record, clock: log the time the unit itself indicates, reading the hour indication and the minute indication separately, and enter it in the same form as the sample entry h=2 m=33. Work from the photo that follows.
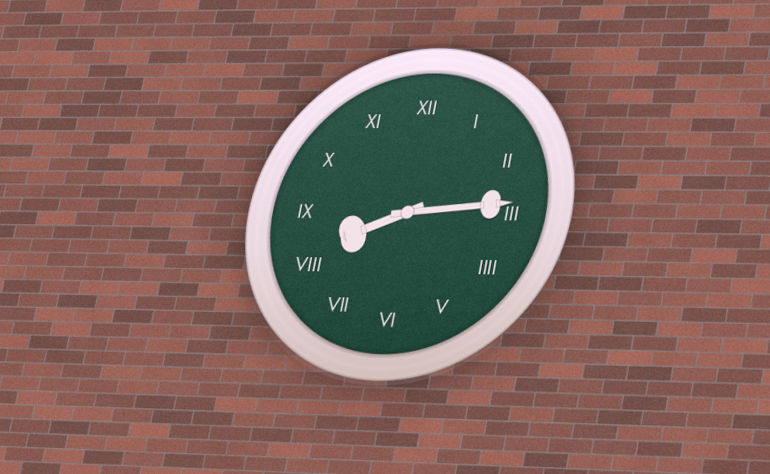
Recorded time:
h=8 m=14
